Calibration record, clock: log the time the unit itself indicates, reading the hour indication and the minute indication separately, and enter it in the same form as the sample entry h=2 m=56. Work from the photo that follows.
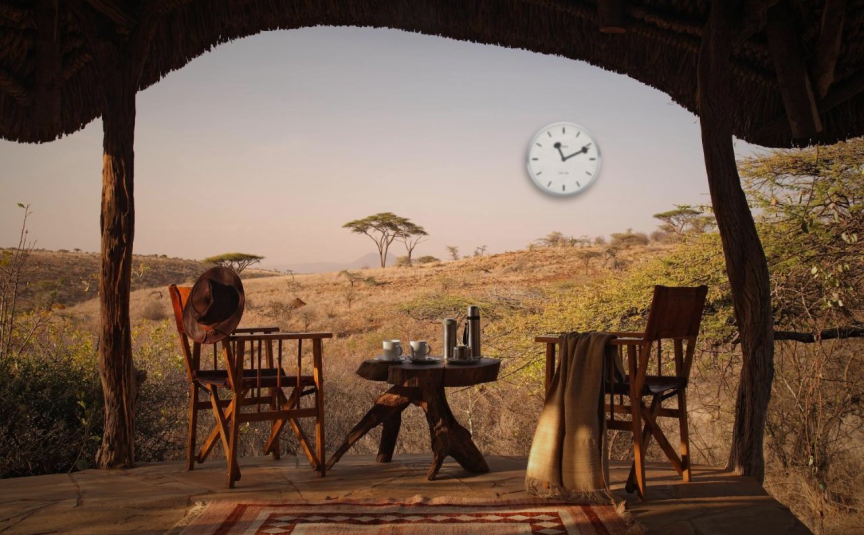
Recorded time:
h=11 m=11
